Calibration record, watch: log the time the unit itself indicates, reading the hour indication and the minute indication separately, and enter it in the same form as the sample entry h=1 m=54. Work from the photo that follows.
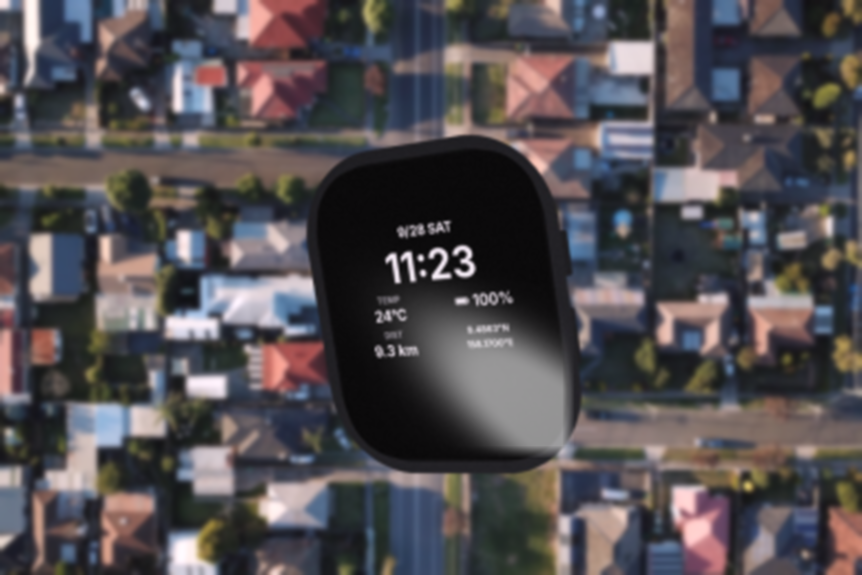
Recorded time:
h=11 m=23
